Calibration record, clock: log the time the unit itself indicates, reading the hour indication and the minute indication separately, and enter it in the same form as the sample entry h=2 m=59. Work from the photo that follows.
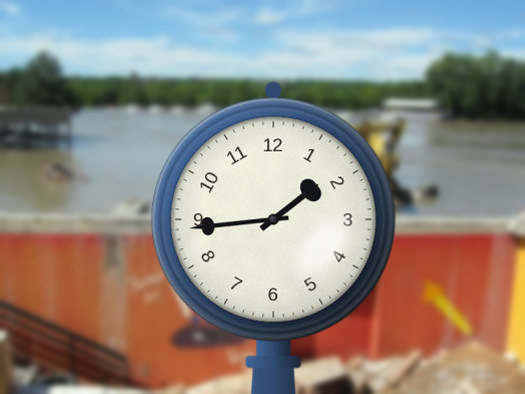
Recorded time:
h=1 m=44
